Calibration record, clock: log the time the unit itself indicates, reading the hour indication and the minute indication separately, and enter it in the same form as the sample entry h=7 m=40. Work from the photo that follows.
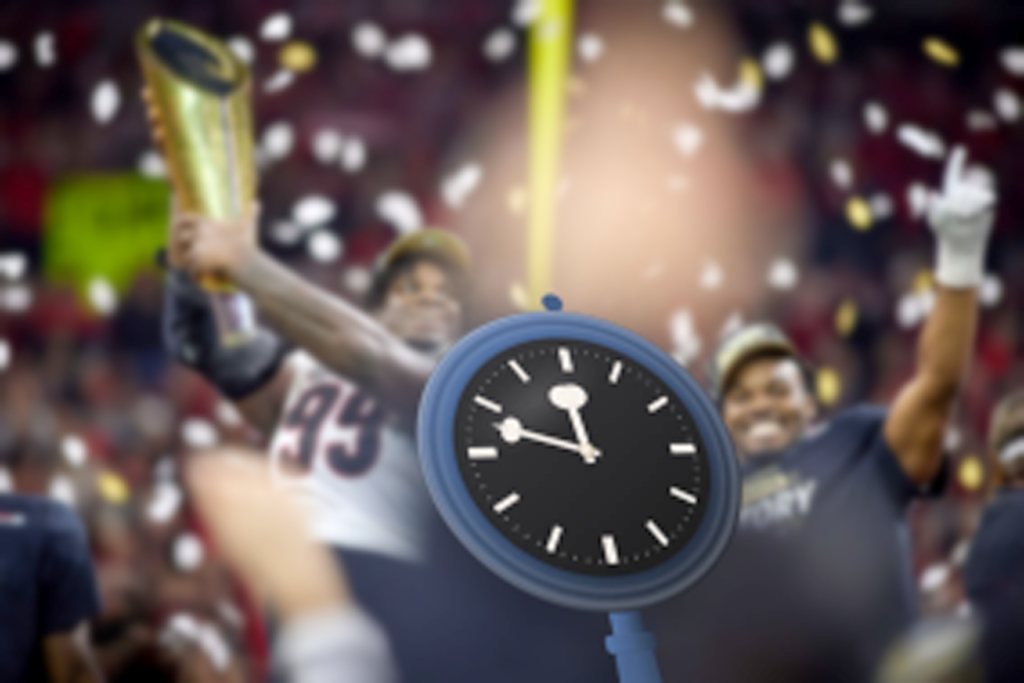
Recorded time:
h=11 m=48
